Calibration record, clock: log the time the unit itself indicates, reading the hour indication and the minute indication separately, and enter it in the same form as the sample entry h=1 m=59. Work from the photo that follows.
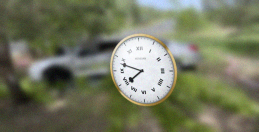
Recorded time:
h=7 m=48
